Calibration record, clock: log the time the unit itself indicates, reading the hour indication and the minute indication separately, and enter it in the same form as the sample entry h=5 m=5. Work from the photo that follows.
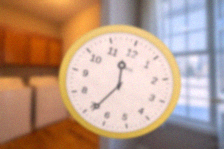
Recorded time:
h=11 m=34
